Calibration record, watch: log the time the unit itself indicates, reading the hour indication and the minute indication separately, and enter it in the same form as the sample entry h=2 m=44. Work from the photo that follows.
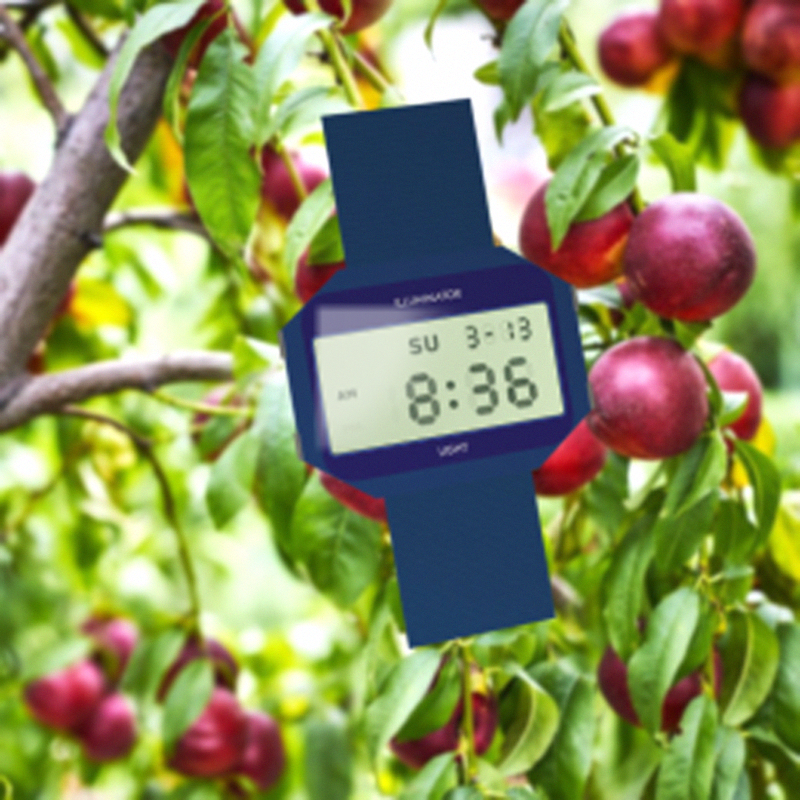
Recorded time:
h=8 m=36
